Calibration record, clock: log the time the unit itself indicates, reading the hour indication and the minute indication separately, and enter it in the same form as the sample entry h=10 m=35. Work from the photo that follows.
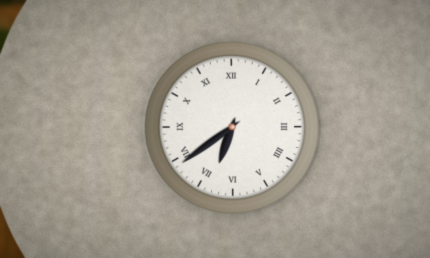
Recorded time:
h=6 m=39
